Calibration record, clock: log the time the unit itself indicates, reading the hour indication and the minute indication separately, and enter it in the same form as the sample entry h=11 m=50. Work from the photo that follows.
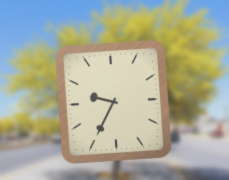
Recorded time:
h=9 m=35
